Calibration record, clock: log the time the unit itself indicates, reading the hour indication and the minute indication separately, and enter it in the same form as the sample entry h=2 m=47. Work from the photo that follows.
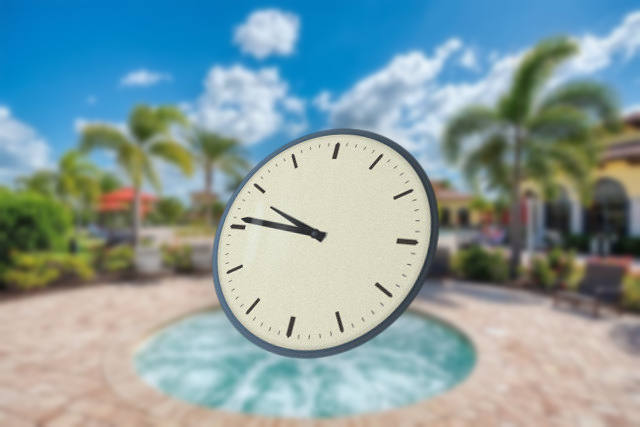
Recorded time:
h=9 m=46
